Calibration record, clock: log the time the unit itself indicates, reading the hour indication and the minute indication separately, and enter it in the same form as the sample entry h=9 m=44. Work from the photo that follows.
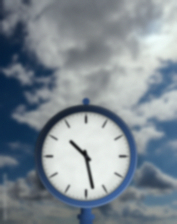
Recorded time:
h=10 m=28
